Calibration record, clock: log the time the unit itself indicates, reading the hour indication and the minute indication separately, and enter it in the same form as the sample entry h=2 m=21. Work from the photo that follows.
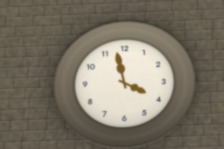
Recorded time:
h=3 m=58
